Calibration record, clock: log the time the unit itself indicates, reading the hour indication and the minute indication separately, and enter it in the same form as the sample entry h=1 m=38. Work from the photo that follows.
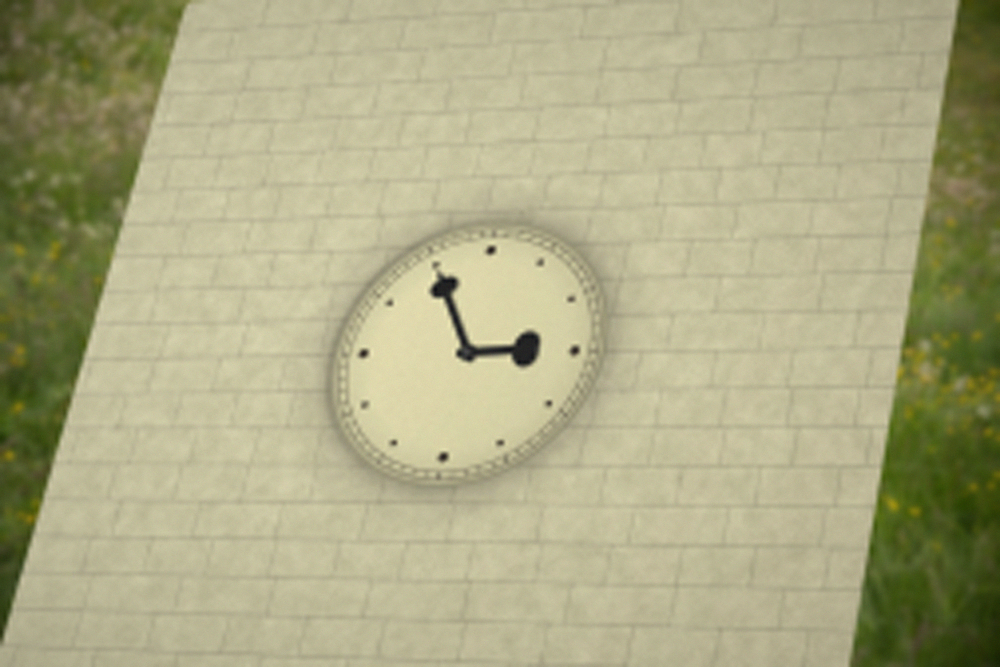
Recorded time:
h=2 m=55
